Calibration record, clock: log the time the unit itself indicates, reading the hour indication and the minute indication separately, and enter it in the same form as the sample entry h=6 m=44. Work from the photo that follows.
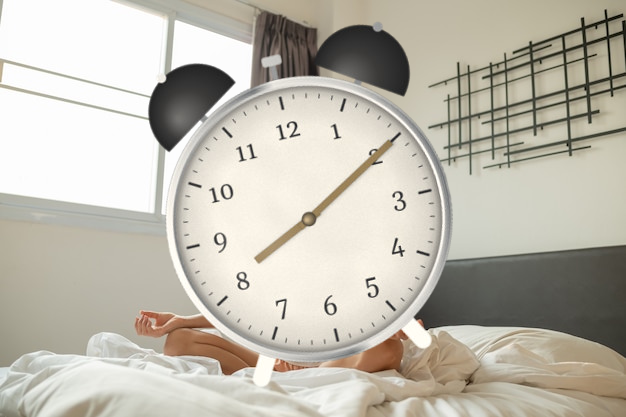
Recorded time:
h=8 m=10
